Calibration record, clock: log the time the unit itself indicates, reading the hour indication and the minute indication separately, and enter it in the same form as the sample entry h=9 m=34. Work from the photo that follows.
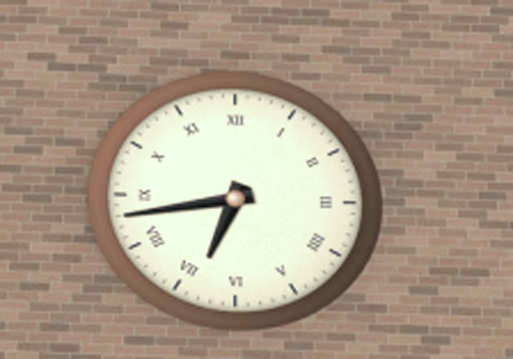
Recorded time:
h=6 m=43
